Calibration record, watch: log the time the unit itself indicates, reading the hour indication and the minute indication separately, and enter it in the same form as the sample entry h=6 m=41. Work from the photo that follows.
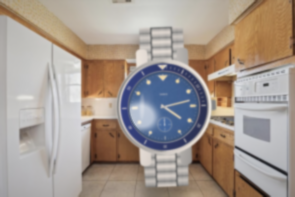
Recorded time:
h=4 m=13
